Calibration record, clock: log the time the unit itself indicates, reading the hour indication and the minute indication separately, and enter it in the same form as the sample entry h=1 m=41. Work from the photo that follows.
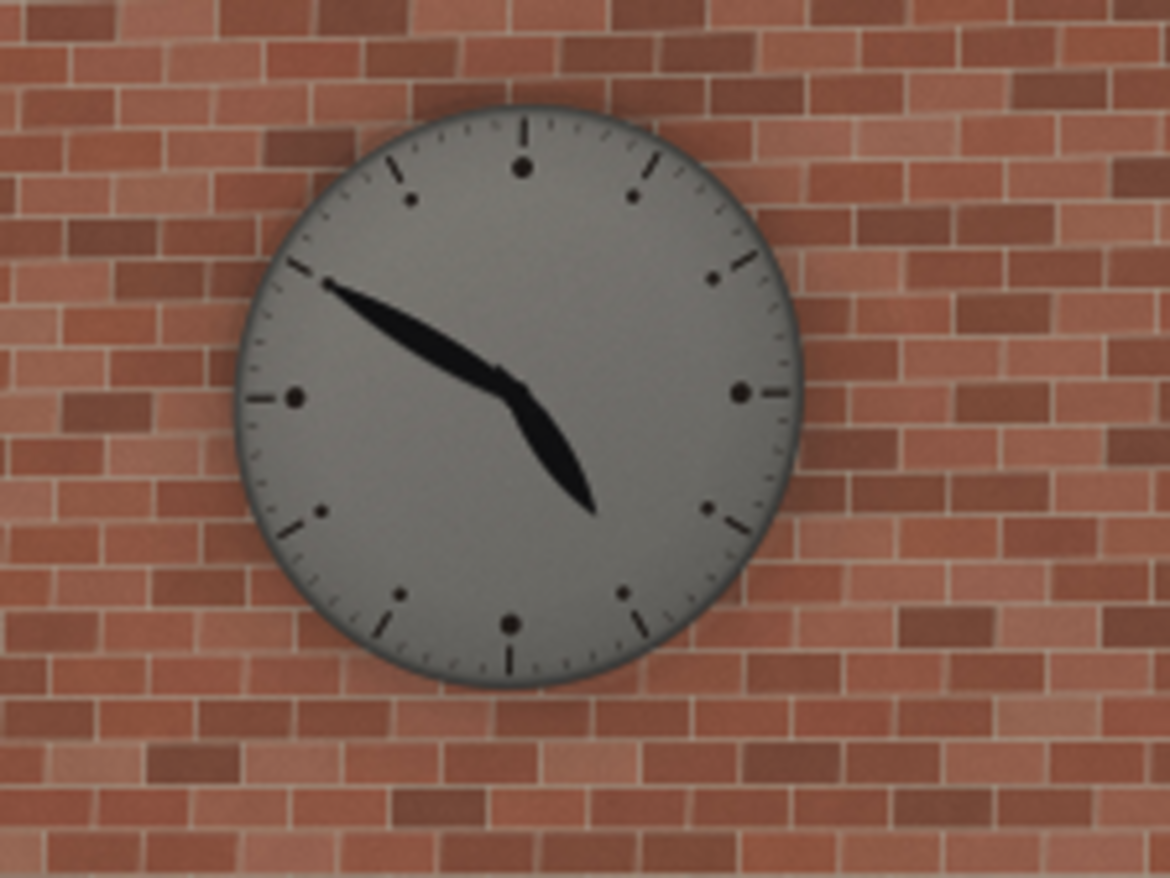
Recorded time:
h=4 m=50
